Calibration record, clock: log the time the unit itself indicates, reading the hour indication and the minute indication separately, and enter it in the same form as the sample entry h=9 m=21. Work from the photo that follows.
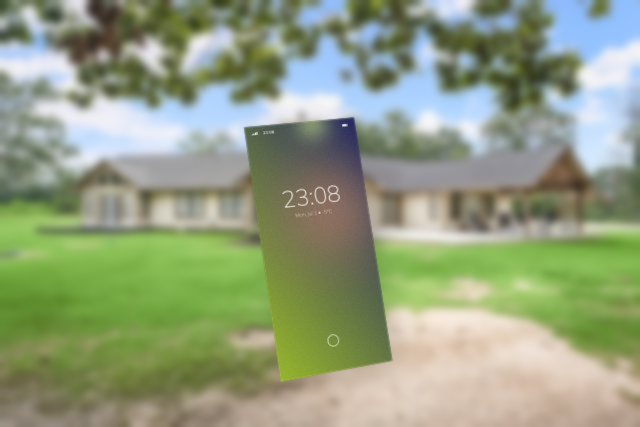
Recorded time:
h=23 m=8
